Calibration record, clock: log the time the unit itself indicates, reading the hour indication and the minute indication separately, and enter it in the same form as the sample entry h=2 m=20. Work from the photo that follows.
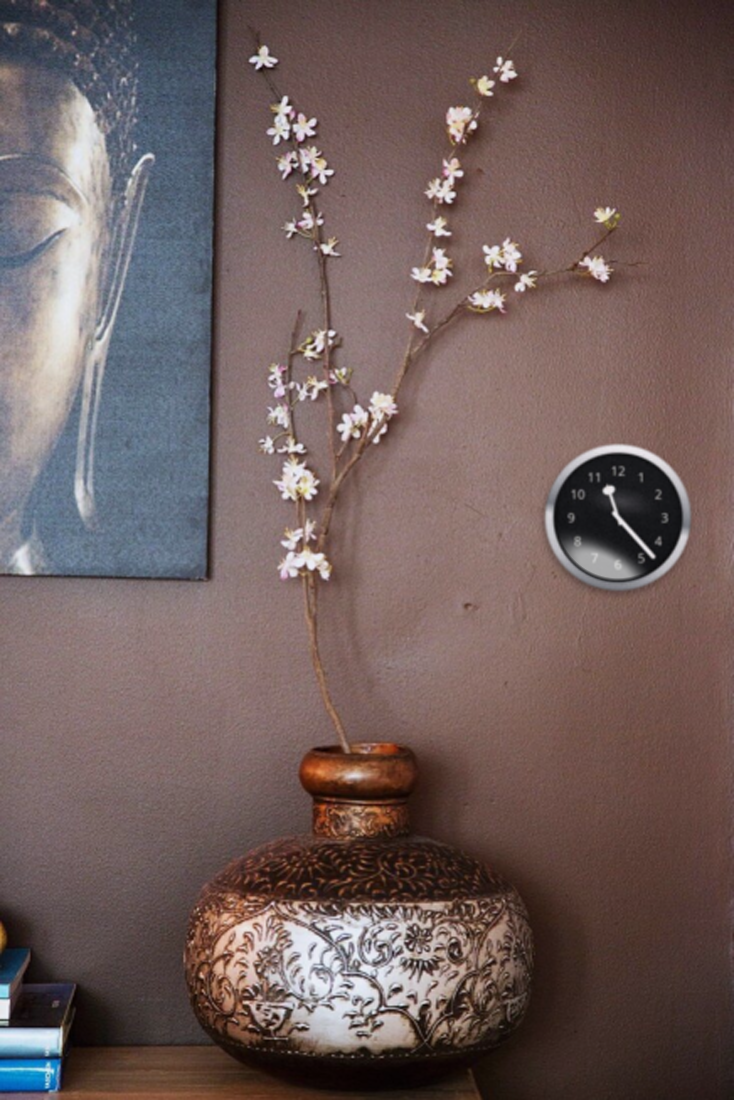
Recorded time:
h=11 m=23
